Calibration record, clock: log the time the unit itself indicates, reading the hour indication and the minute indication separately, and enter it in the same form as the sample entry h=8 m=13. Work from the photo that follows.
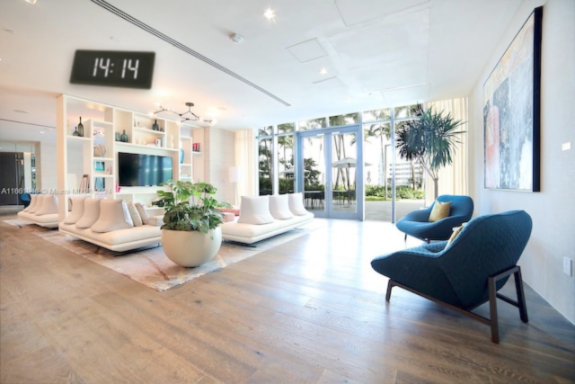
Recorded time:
h=14 m=14
